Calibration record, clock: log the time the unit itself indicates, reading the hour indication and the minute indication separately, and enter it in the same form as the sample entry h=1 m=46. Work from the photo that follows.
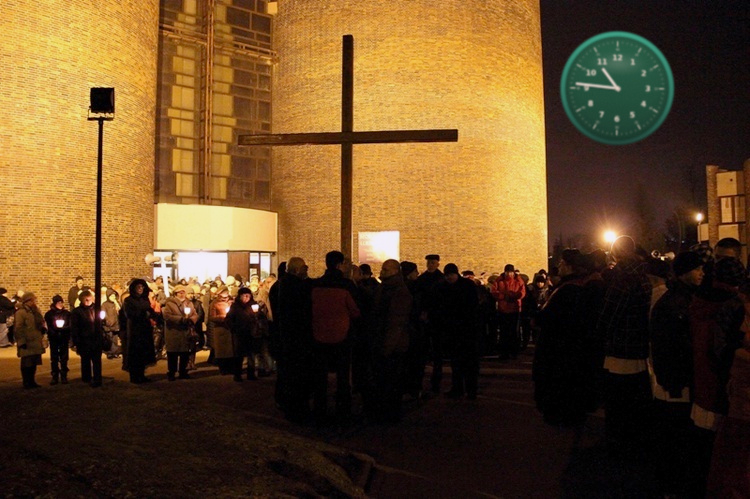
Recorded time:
h=10 m=46
